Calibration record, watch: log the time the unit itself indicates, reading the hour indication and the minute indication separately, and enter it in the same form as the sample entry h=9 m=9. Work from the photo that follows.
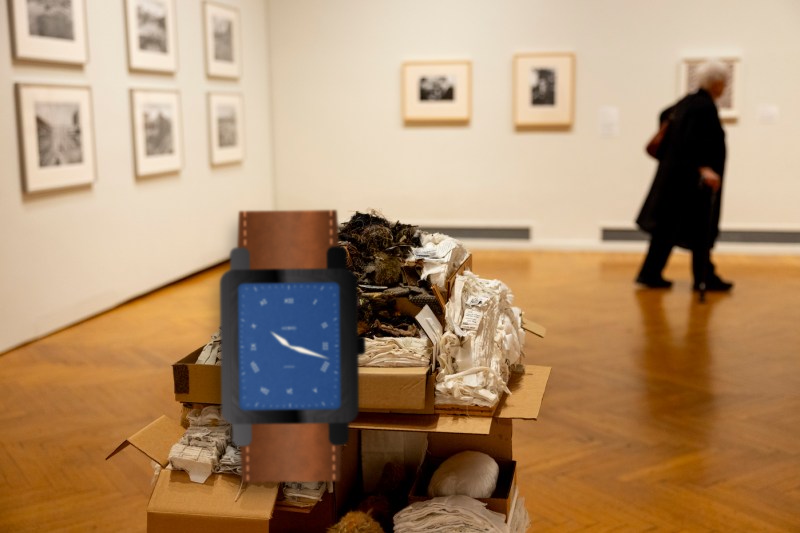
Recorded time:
h=10 m=18
